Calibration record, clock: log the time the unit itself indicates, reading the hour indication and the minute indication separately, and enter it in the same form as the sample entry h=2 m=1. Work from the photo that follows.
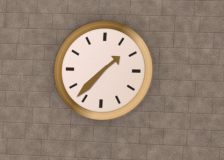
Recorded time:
h=1 m=37
